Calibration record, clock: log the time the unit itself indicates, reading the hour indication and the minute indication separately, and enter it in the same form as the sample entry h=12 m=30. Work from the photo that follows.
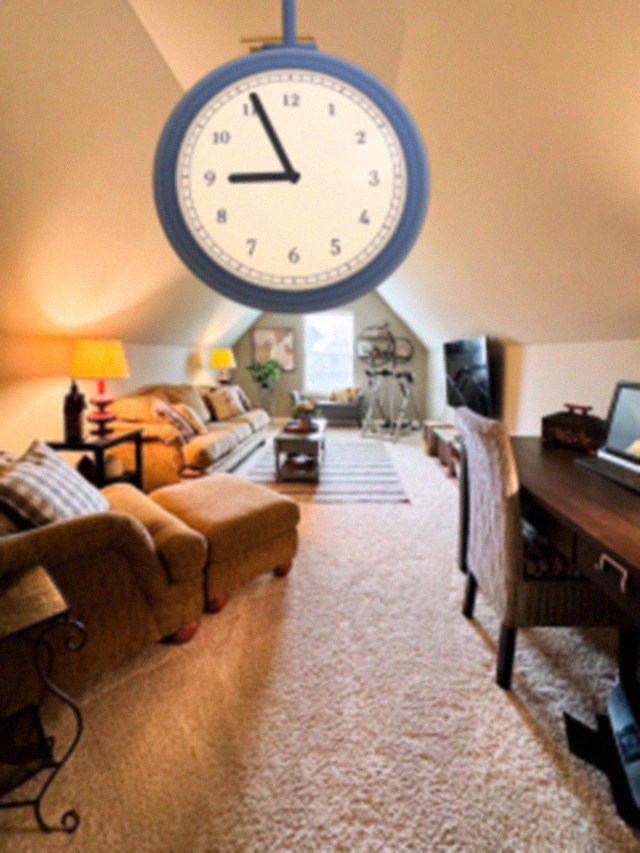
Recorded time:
h=8 m=56
